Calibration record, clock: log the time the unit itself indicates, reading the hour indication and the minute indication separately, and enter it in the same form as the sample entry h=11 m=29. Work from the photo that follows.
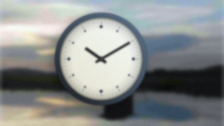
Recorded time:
h=10 m=10
